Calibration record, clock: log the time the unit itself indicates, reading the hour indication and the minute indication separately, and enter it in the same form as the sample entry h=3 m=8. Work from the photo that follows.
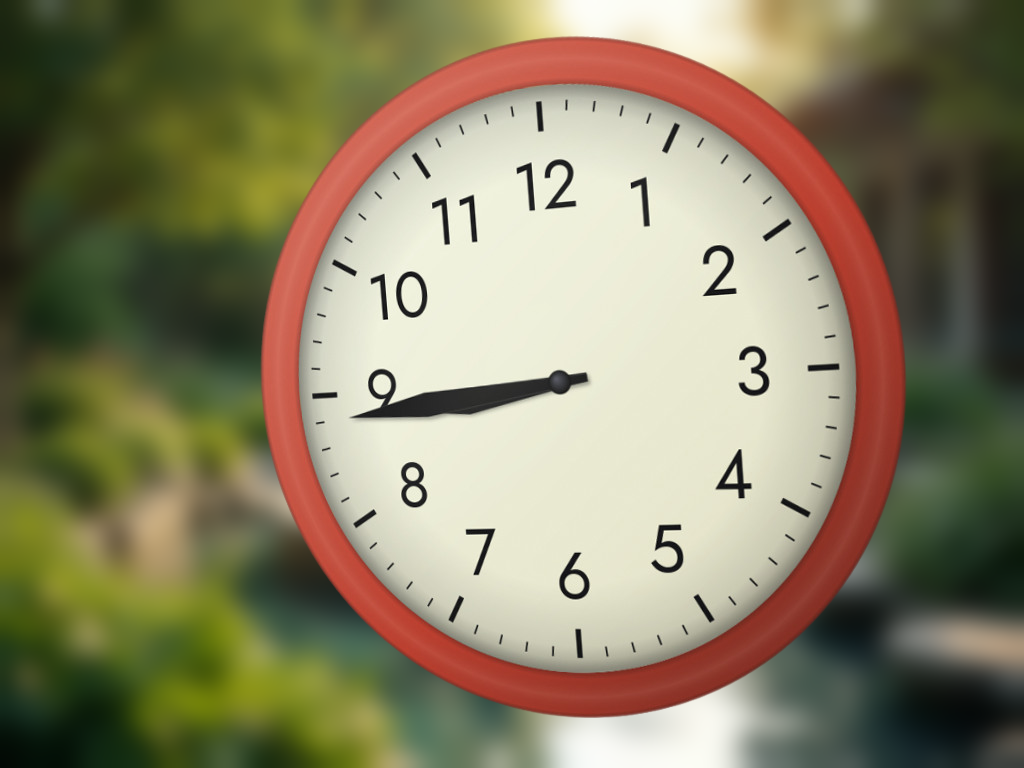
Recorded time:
h=8 m=44
